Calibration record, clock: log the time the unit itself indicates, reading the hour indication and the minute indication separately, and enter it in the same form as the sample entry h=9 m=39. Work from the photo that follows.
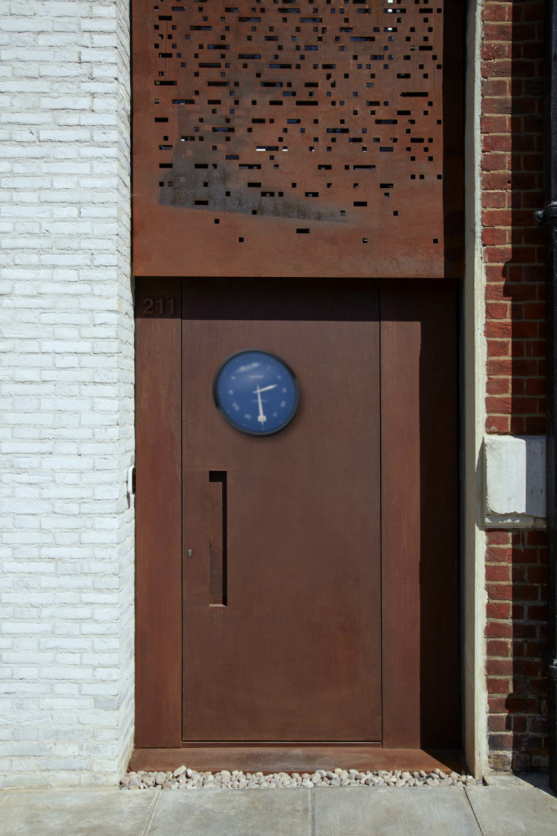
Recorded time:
h=2 m=30
